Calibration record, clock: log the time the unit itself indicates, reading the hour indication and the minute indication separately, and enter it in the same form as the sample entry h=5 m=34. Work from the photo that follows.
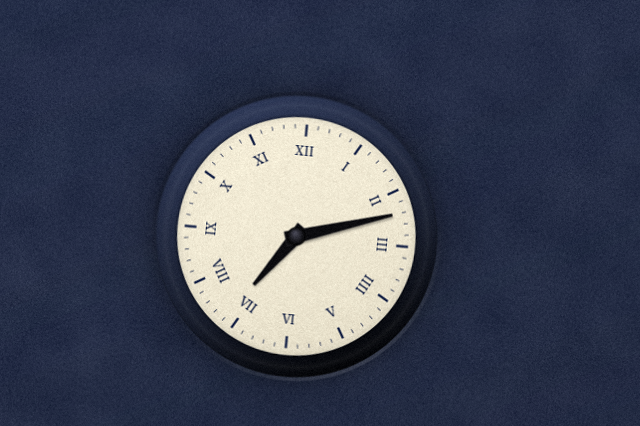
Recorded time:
h=7 m=12
